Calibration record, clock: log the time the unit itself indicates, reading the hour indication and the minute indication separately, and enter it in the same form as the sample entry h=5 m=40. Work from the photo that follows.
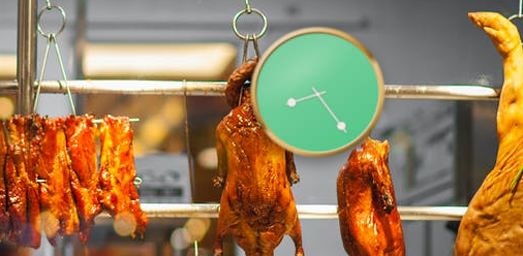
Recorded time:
h=8 m=24
